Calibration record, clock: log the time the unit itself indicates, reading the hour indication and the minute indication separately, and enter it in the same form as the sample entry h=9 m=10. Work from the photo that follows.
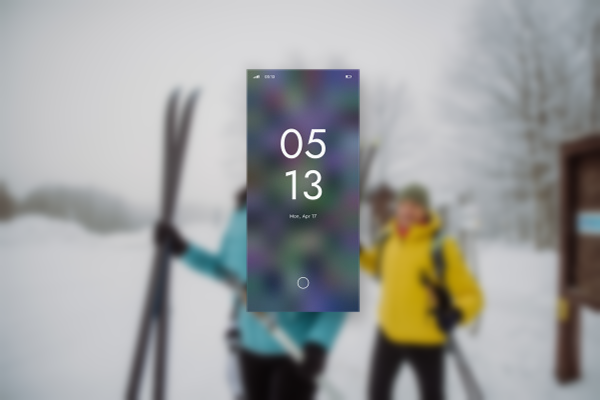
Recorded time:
h=5 m=13
